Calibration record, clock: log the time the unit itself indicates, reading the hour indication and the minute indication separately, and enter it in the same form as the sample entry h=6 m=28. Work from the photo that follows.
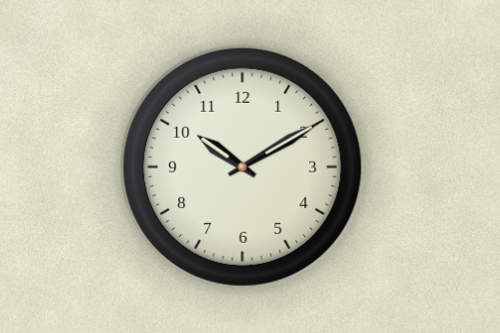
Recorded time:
h=10 m=10
